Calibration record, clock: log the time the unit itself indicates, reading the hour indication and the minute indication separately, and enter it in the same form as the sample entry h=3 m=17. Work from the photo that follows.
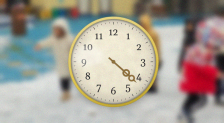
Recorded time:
h=4 m=22
